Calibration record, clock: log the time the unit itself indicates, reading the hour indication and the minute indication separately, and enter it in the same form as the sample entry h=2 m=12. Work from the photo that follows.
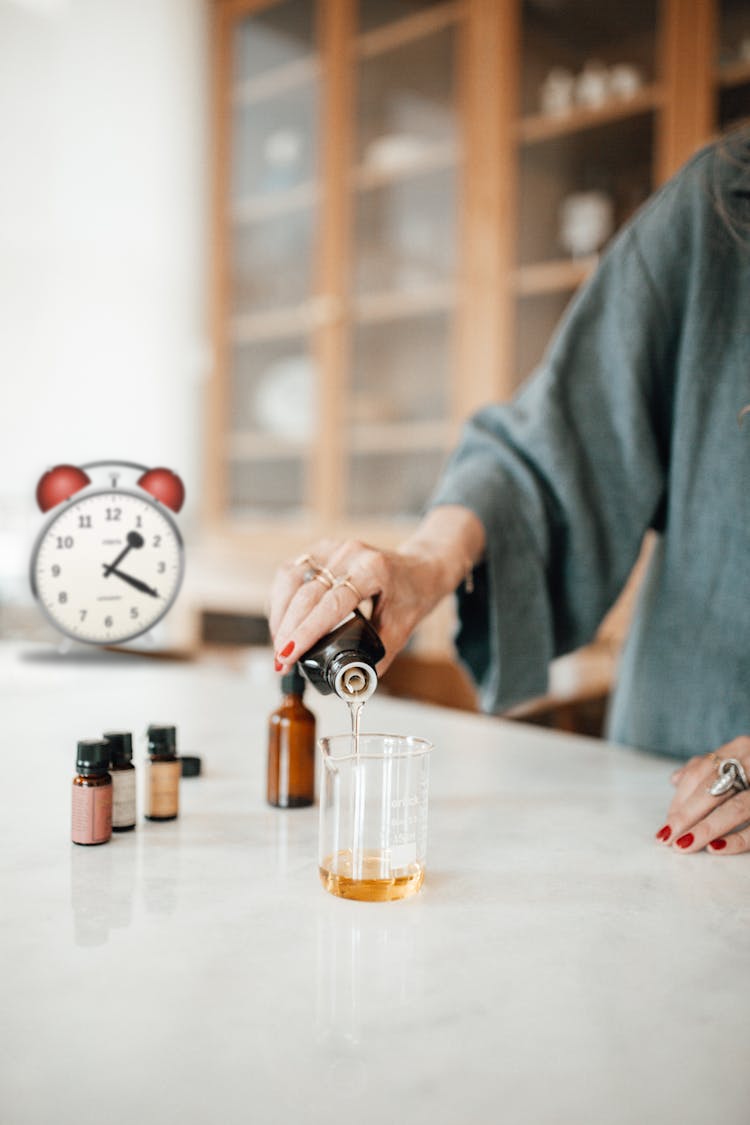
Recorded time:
h=1 m=20
